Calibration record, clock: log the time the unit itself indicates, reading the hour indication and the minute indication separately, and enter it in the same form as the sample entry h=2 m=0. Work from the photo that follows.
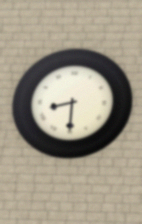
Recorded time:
h=8 m=30
